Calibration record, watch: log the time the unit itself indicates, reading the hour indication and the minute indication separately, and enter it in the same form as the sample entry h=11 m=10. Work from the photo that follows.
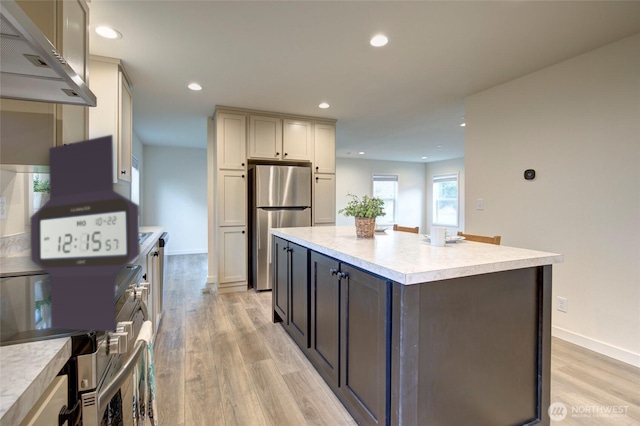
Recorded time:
h=12 m=15
